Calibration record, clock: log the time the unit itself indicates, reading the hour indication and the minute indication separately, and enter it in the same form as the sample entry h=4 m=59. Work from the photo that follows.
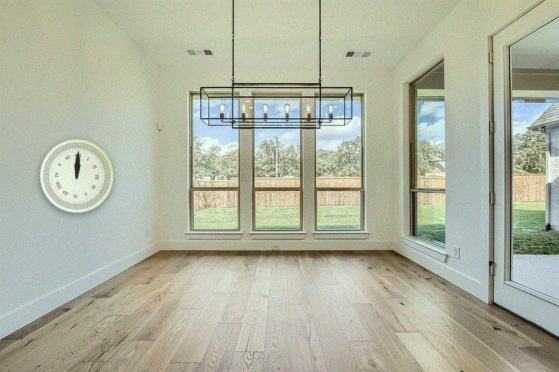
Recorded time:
h=12 m=0
